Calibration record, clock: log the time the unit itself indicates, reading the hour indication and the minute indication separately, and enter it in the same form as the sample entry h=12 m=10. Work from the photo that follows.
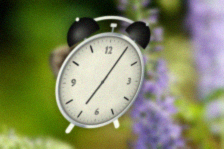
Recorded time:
h=7 m=5
